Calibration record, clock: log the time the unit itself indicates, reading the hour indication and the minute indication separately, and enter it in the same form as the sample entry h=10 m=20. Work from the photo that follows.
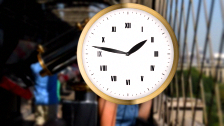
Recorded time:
h=1 m=47
